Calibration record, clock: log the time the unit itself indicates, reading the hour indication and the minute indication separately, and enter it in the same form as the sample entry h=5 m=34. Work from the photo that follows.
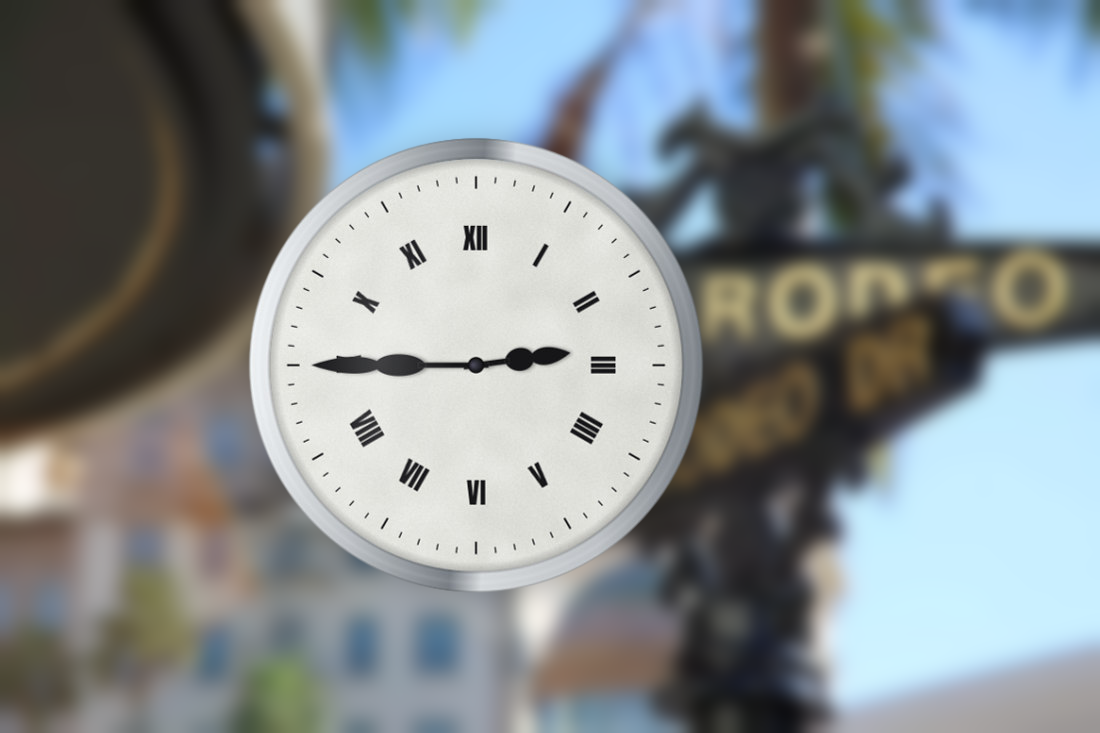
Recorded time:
h=2 m=45
